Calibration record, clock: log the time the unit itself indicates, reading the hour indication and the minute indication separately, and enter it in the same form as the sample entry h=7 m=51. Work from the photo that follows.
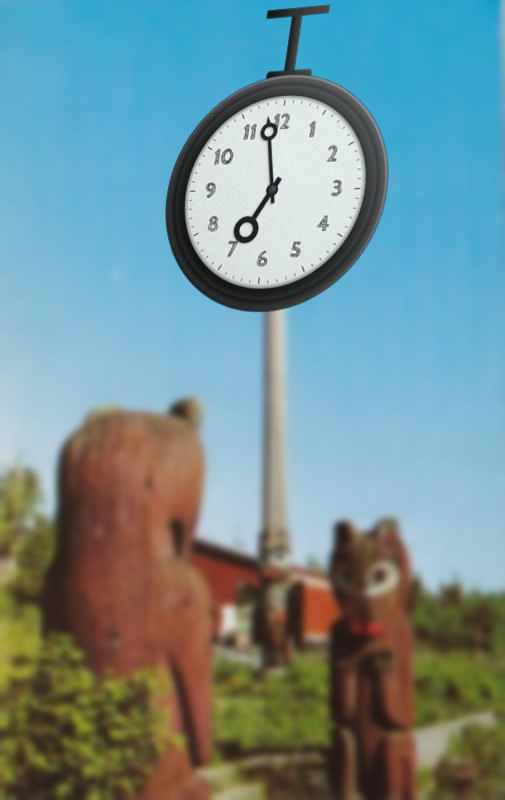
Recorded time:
h=6 m=58
